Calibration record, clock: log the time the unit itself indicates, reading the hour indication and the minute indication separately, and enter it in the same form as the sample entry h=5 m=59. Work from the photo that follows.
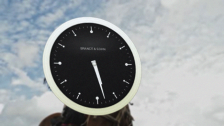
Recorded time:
h=5 m=28
